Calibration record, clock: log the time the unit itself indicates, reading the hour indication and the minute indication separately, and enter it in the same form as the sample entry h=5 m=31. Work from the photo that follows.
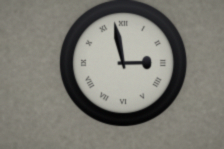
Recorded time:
h=2 m=58
